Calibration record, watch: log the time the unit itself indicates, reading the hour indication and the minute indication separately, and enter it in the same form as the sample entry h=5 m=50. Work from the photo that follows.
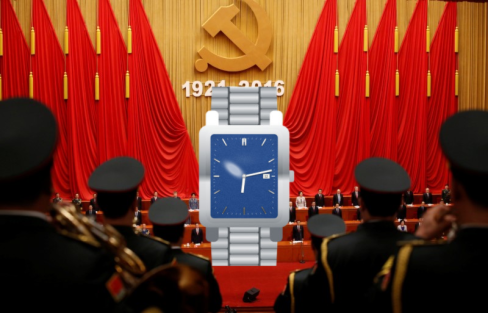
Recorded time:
h=6 m=13
